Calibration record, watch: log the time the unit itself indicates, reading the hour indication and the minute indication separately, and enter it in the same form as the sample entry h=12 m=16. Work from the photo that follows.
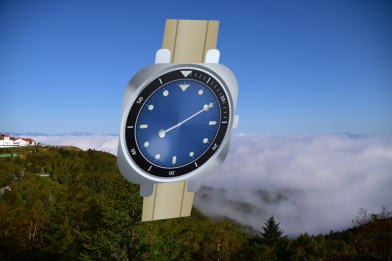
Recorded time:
h=8 m=10
